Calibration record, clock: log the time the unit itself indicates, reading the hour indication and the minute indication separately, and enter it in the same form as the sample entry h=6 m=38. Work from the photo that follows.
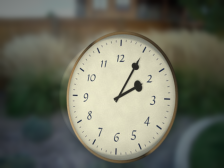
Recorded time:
h=2 m=5
